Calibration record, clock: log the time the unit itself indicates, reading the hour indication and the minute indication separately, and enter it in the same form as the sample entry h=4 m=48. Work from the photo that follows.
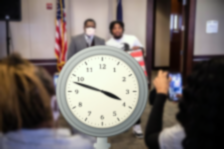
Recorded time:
h=3 m=48
